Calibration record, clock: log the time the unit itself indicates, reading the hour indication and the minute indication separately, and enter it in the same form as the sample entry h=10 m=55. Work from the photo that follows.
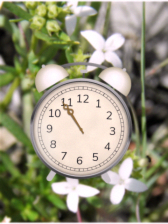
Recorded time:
h=10 m=54
